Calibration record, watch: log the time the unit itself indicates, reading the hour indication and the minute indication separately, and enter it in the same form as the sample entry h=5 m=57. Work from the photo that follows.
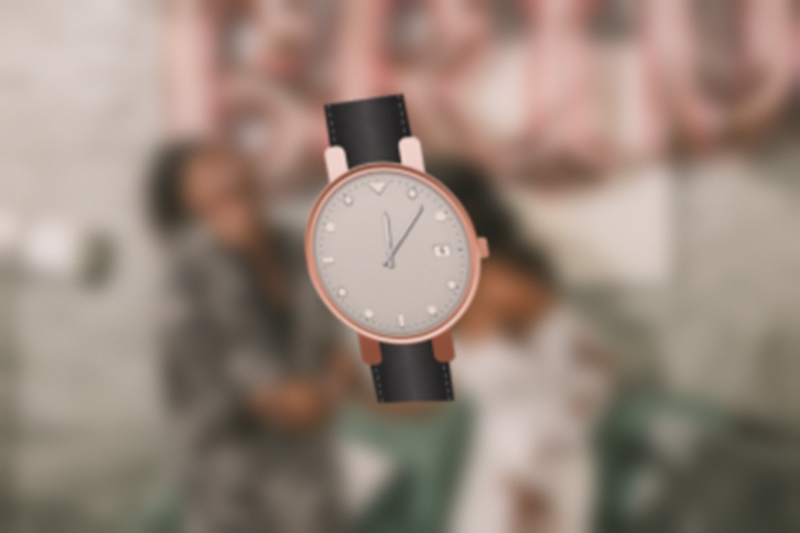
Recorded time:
h=12 m=7
